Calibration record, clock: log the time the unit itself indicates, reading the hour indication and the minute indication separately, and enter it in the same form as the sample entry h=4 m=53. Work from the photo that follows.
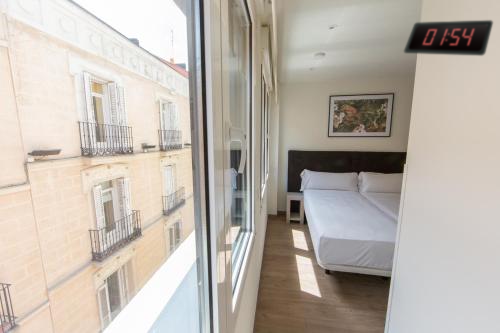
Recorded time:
h=1 m=54
